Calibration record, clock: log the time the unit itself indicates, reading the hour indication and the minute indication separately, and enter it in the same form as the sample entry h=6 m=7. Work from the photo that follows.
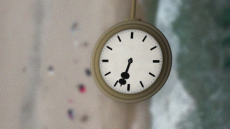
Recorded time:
h=6 m=33
